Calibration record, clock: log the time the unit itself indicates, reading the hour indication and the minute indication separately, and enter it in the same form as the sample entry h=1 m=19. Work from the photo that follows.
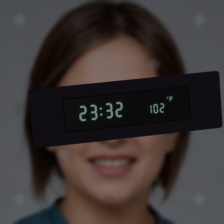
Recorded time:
h=23 m=32
